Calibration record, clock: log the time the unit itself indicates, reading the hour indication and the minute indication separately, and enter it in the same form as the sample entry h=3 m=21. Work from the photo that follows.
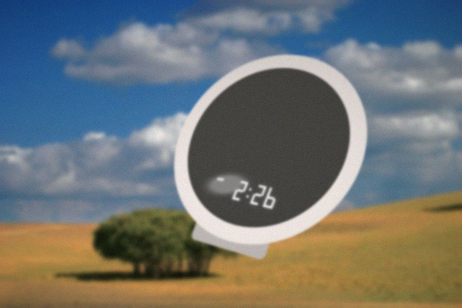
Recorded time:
h=2 m=26
